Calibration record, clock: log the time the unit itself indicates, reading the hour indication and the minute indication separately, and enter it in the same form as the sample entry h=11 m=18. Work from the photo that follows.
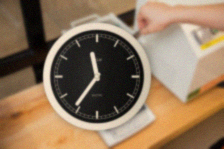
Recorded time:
h=11 m=36
